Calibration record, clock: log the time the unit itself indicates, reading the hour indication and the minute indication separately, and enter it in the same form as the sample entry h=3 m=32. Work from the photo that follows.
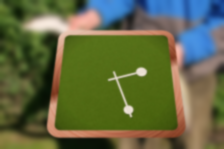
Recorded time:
h=2 m=27
